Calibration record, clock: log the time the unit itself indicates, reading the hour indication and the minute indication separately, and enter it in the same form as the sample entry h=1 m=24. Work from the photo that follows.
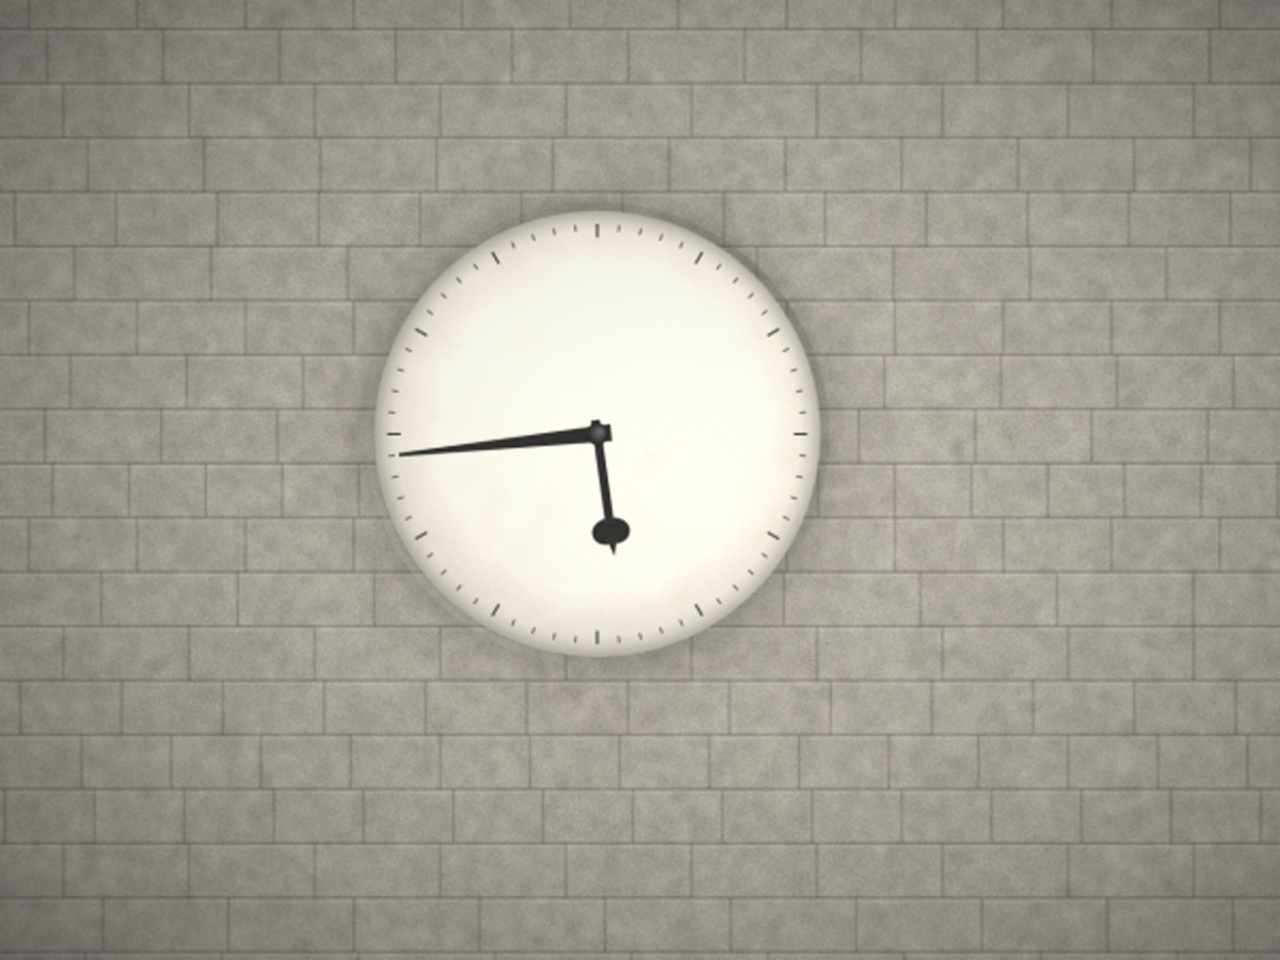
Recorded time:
h=5 m=44
